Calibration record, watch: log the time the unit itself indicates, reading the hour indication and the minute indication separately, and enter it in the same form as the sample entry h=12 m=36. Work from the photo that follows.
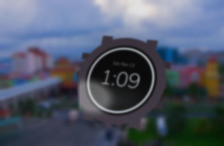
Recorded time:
h=1 m=9
